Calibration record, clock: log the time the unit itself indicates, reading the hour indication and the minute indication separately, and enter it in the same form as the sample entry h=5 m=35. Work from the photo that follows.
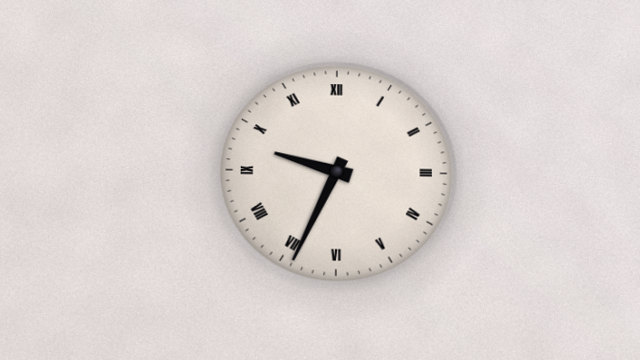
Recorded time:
h=9 m=34
